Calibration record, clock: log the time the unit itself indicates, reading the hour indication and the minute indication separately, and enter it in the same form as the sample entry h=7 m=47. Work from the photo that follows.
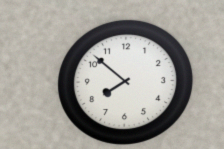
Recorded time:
h=7 m=52
